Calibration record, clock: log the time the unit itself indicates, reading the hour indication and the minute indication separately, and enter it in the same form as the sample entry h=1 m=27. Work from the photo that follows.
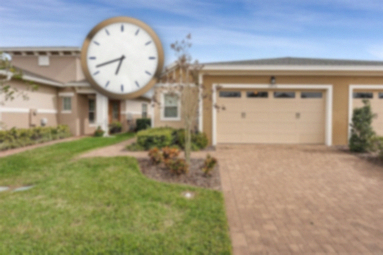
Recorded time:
h=6 m=42
